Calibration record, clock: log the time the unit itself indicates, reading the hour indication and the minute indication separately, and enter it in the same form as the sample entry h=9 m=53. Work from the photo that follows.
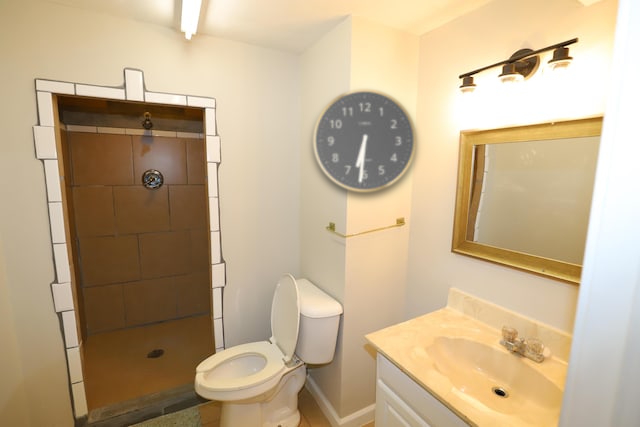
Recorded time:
h=6 m=31
